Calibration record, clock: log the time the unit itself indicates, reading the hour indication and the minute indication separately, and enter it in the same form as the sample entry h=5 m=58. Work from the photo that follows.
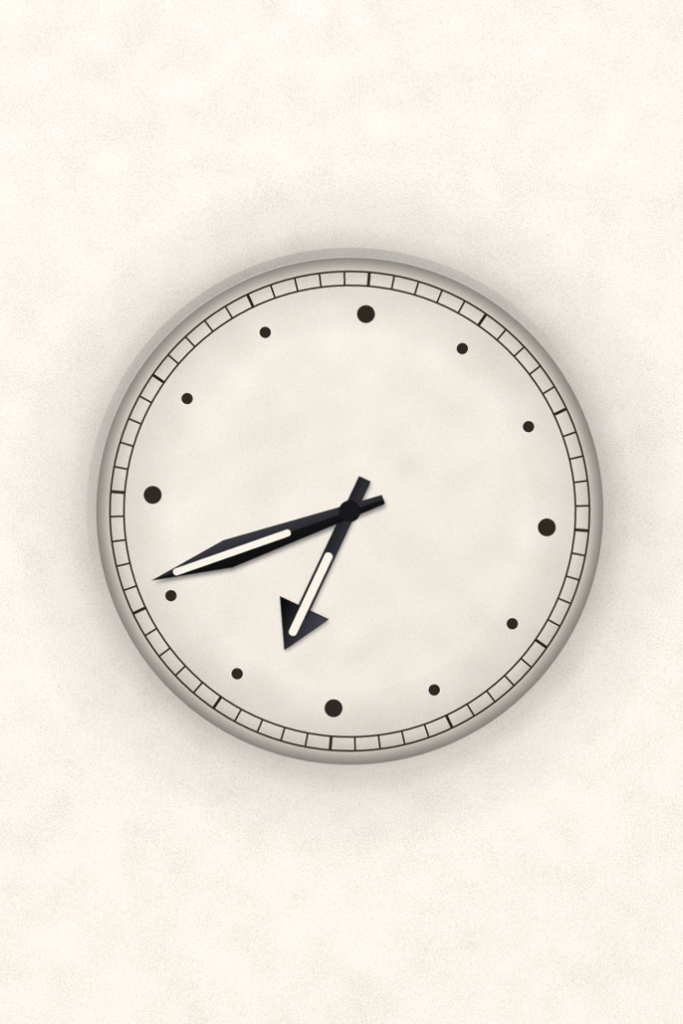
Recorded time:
h=6 m=41
